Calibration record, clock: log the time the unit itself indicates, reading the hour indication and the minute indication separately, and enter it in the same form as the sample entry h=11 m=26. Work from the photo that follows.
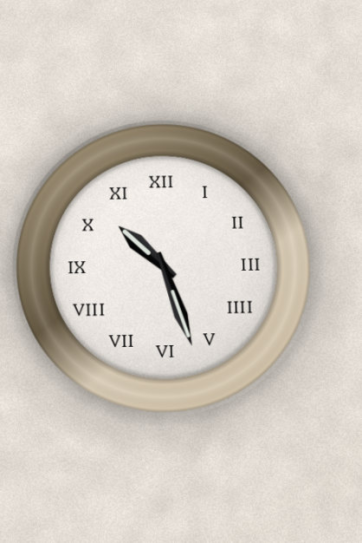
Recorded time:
h=10 m=27
